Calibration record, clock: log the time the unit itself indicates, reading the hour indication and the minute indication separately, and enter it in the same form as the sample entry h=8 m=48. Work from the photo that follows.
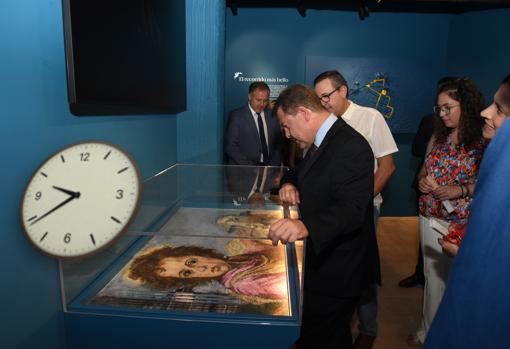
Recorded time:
h=9 m=39
